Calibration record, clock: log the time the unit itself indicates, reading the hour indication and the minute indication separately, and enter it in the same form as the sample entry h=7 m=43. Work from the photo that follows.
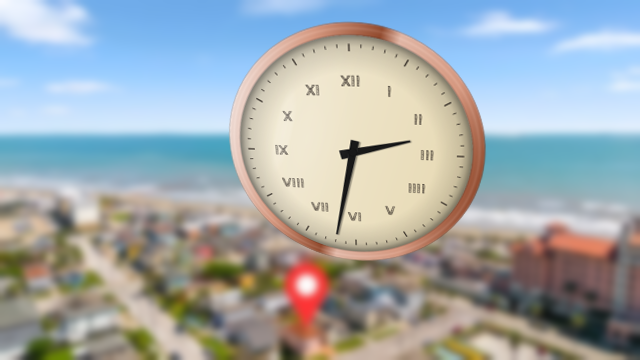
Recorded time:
h=2 m=32
